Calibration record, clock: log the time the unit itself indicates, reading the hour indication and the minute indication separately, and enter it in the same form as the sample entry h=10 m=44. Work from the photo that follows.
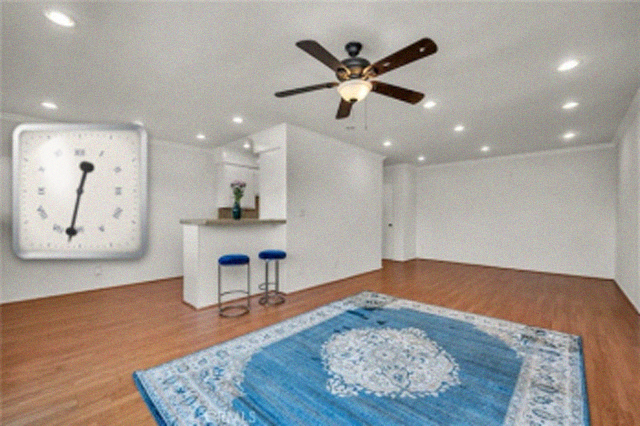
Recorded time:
h=12 m=32
